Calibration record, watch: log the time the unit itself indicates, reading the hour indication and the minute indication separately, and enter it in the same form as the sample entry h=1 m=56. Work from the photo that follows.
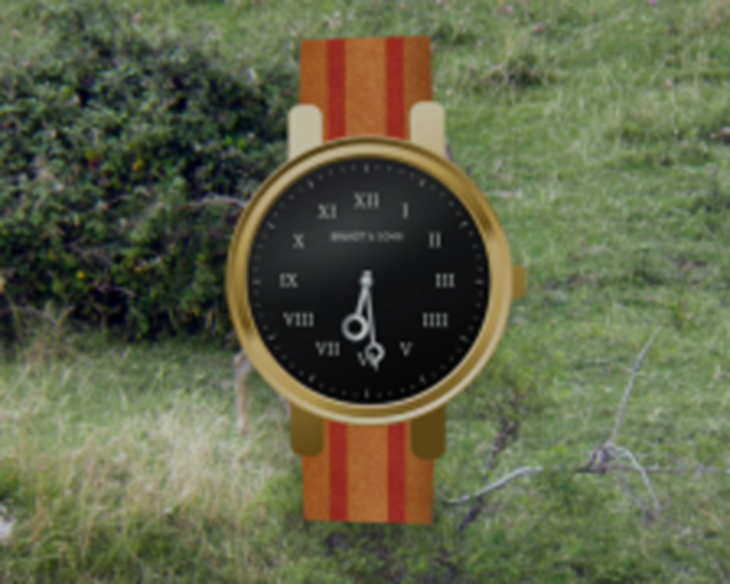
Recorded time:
h=6 m=29
